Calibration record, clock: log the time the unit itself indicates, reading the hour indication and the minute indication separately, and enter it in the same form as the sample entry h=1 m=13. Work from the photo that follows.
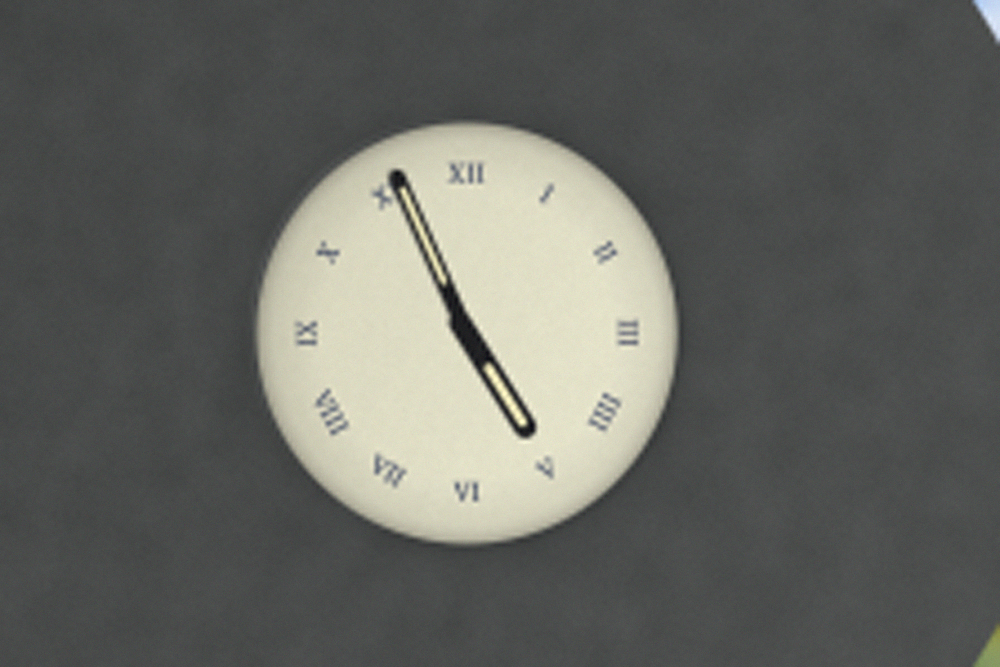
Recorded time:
h=4 m=56
